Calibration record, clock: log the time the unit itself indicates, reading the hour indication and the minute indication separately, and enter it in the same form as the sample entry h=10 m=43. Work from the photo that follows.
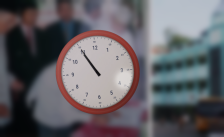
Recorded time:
h=10 m=55
